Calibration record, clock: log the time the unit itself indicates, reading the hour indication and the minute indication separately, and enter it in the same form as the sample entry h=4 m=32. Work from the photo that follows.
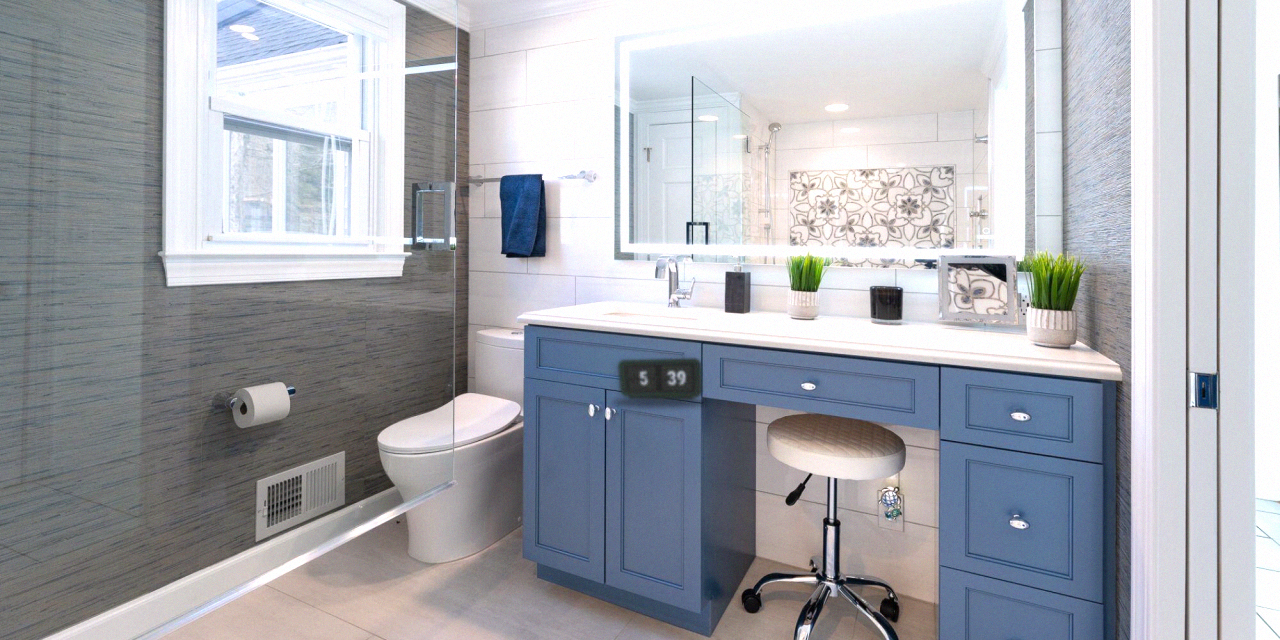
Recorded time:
h=5 m=39
